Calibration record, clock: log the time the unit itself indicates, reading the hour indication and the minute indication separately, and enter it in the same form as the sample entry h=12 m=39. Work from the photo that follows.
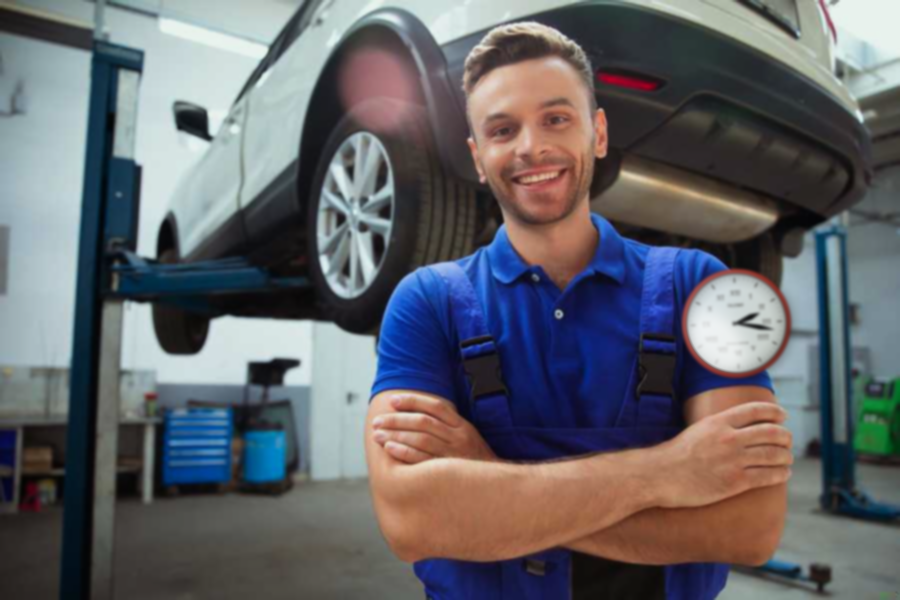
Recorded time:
h=2 m=17
